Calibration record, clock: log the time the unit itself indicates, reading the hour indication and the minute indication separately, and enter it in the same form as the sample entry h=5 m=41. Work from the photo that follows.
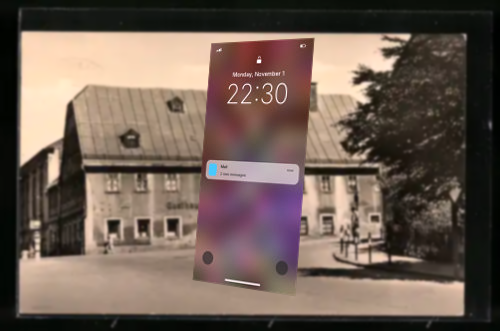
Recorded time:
h=22 m=30
